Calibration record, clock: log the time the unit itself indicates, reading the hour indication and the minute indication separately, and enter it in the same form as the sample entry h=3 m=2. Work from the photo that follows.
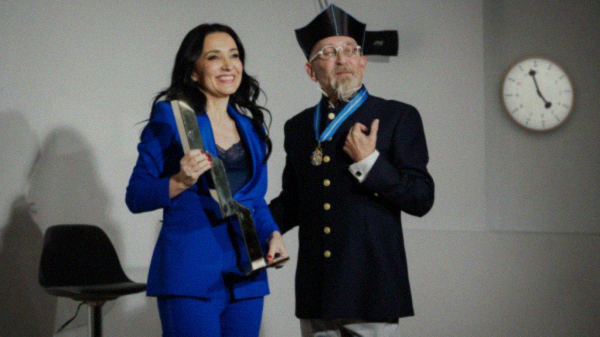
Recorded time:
h=4 m=58
